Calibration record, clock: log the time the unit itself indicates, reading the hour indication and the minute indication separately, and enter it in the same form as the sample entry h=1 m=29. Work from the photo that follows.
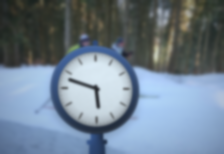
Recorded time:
h=5 m=48
